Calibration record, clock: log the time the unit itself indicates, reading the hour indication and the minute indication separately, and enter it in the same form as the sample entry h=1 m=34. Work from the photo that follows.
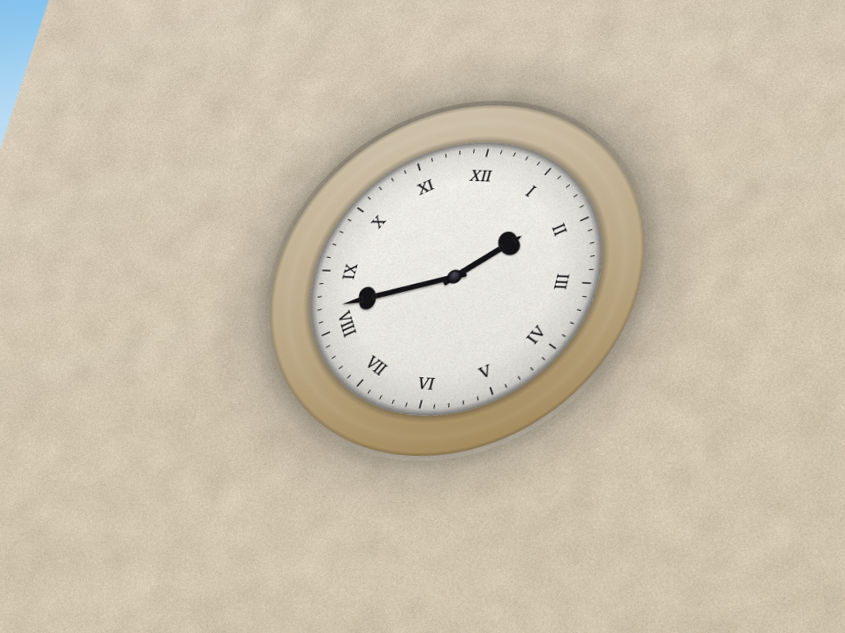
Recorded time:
h=1 m=42
